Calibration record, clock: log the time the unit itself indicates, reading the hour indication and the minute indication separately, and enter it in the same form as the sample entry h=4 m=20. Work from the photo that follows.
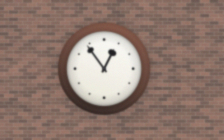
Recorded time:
h=12 m=54
